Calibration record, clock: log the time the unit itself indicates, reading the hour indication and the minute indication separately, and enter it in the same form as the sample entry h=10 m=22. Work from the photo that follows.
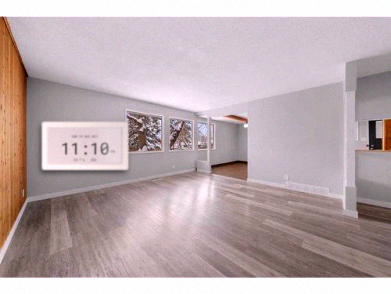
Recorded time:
h=11 m=10
